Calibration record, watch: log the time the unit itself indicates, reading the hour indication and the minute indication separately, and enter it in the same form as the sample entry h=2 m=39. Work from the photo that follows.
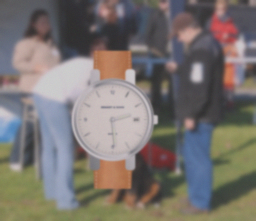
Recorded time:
h=2 m=29
